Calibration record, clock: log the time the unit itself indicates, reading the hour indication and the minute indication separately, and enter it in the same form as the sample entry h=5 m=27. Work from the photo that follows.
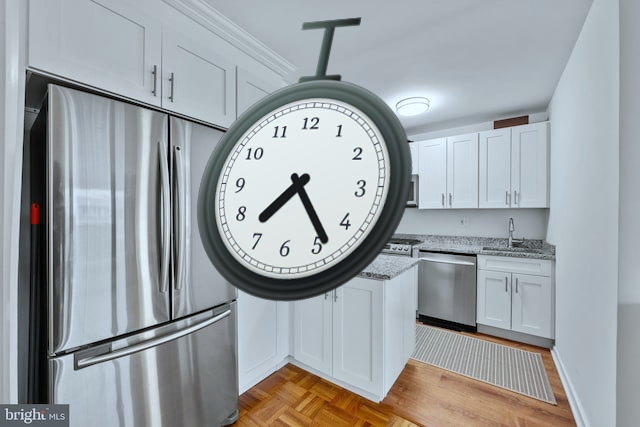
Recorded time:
h=7 m=24
